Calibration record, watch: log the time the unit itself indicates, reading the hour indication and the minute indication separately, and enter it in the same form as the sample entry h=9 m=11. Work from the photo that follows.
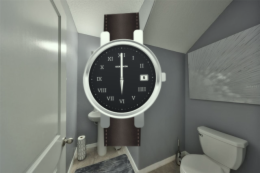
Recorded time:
h=6 m=0
